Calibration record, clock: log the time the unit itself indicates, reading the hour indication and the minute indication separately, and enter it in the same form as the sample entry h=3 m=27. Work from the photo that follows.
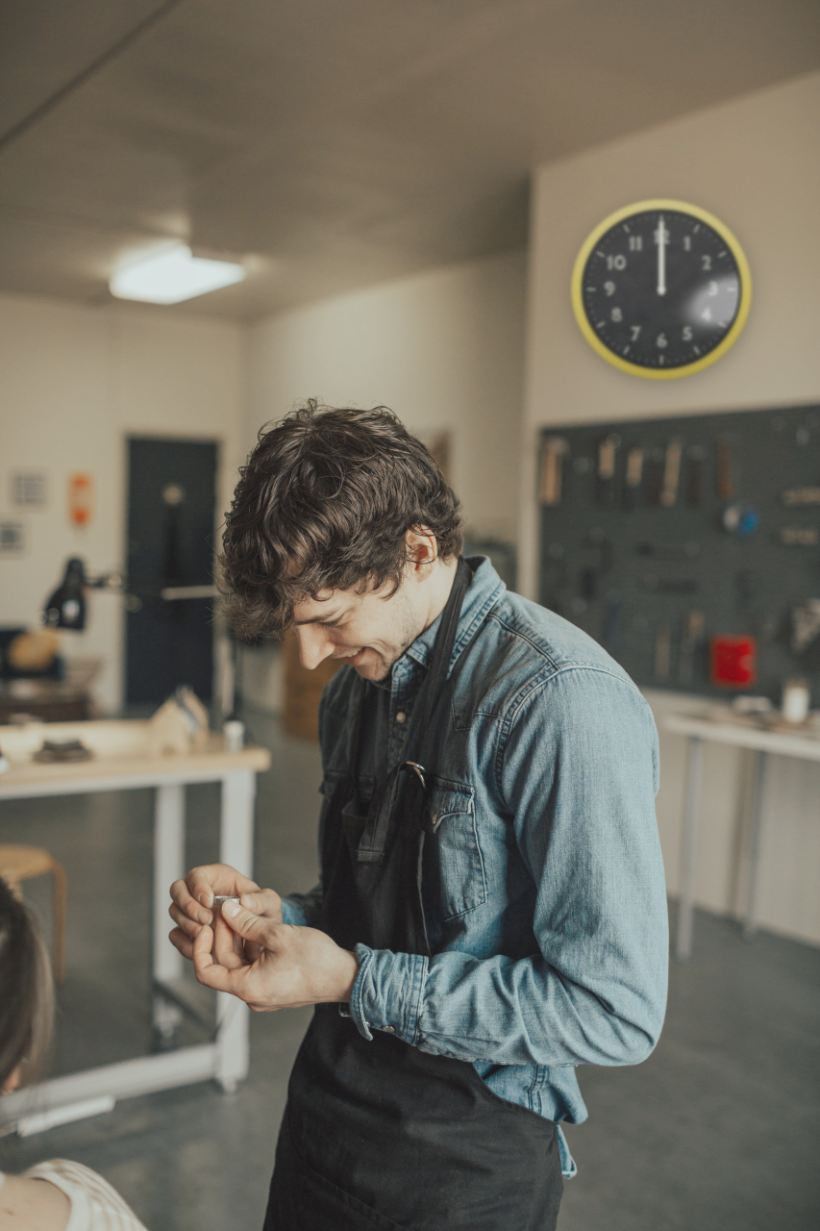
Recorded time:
h=12 m=0
